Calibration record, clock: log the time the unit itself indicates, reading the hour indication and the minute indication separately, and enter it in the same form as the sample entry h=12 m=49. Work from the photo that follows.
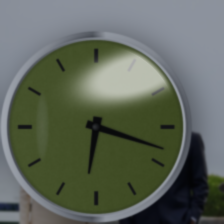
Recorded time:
h=6 m=18
